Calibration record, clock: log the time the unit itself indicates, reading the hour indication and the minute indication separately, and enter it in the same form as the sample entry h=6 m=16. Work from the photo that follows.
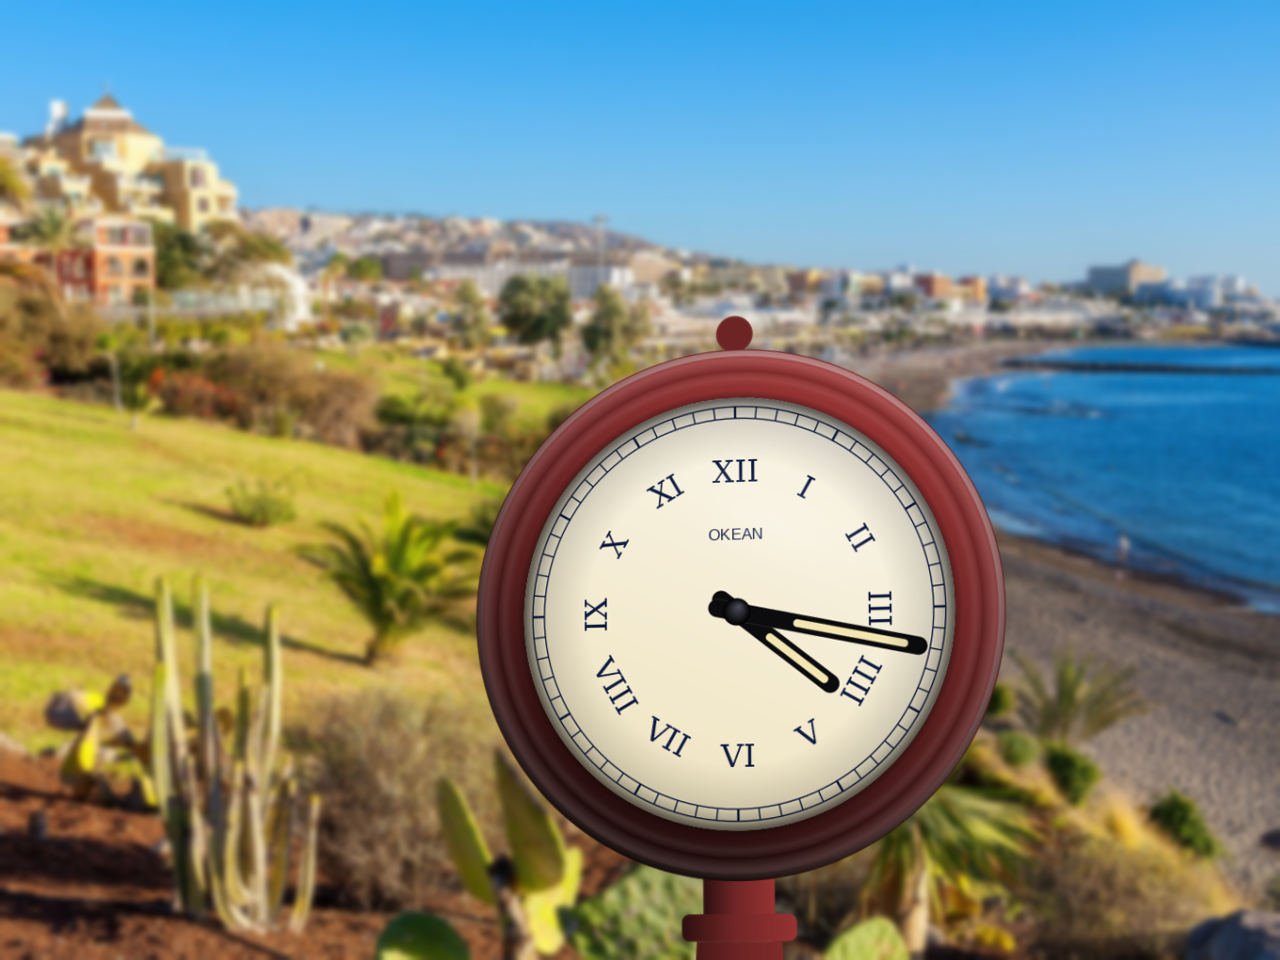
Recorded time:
h=4 m=17
